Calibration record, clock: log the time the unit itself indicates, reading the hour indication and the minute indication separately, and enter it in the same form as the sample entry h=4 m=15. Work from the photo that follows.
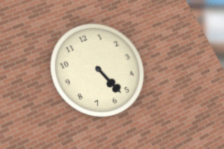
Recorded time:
h=5 m=27
